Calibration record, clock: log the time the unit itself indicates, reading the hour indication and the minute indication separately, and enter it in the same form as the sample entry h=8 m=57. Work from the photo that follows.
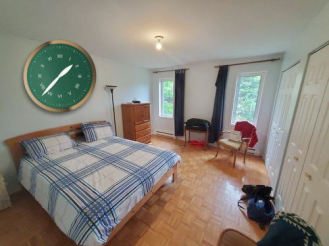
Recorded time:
h=1 m=37
